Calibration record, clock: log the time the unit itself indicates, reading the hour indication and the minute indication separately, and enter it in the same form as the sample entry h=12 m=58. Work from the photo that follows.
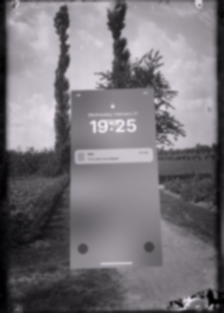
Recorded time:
h=19 m=25
